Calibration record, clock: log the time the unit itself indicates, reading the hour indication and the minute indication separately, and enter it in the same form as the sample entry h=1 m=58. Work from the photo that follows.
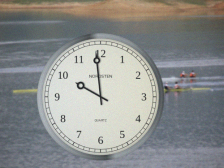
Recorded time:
h=9 m=59
